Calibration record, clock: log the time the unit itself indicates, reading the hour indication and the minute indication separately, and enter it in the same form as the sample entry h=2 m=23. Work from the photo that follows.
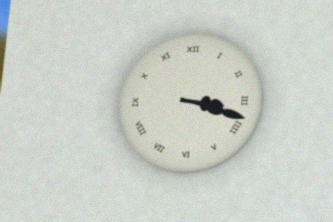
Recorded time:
h=3 m=18
